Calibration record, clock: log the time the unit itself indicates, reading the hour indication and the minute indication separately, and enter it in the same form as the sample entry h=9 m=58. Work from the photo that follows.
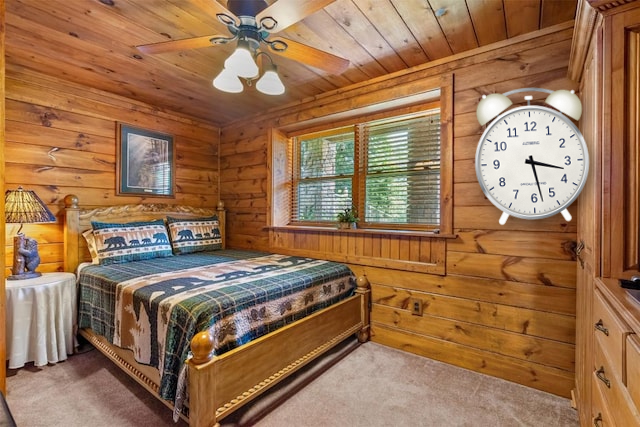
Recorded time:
h=3 m=28
